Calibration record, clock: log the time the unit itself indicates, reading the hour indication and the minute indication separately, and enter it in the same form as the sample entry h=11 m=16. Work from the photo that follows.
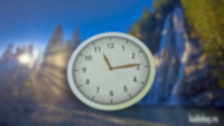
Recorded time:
h=11 m=14
